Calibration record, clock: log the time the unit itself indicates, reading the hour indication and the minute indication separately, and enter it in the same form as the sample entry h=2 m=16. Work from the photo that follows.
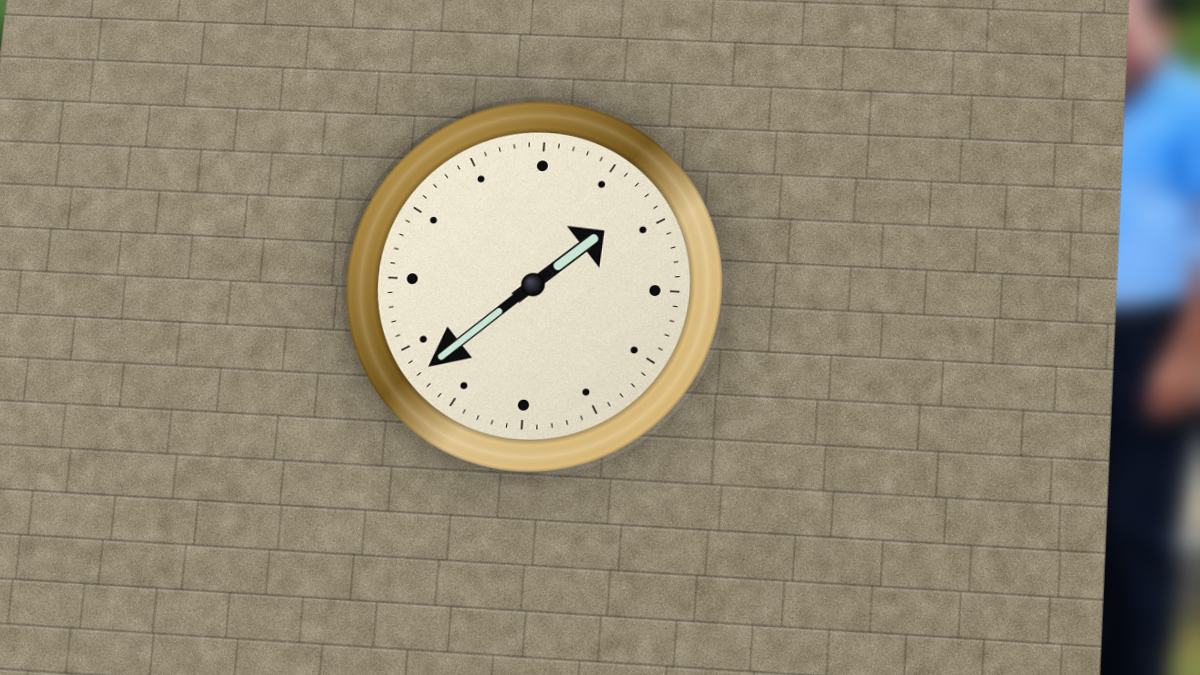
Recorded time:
h=1 m=38
